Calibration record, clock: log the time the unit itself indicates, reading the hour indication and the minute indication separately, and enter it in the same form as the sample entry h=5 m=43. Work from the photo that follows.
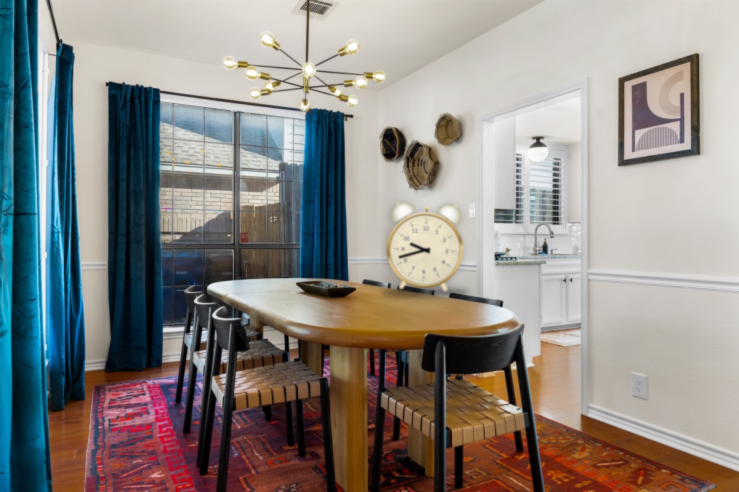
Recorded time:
h=9 m=42
